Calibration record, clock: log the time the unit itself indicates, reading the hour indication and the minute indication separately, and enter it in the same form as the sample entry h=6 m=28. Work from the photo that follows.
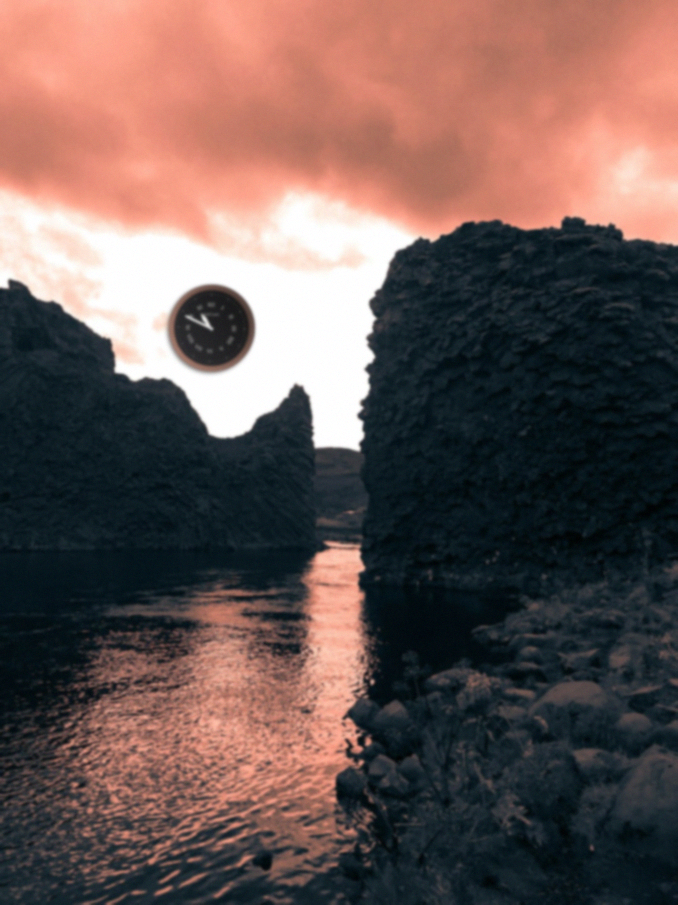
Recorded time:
h=10 m=49
